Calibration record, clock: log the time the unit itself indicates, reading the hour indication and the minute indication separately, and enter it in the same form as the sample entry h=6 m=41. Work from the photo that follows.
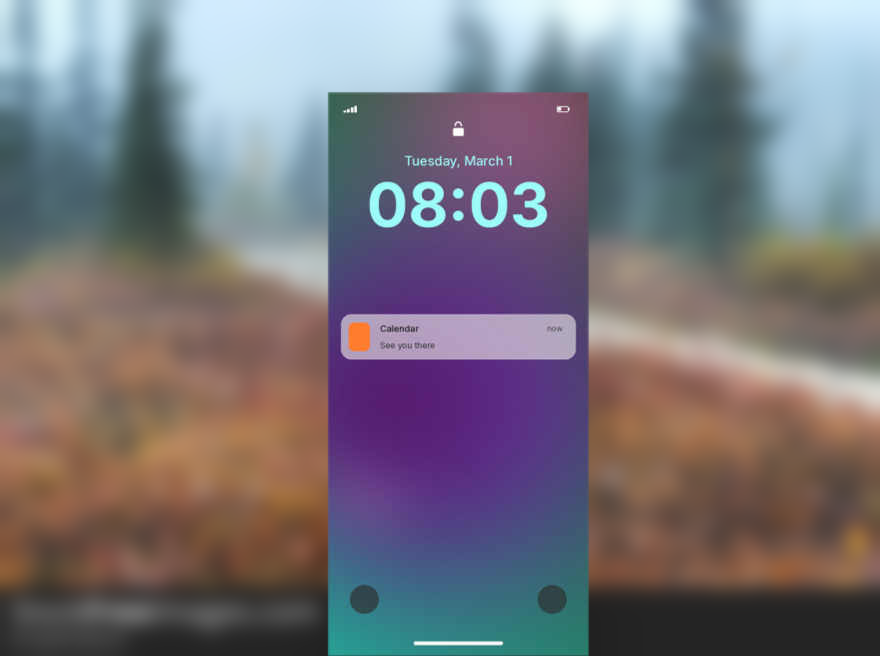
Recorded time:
h=8 m=3
